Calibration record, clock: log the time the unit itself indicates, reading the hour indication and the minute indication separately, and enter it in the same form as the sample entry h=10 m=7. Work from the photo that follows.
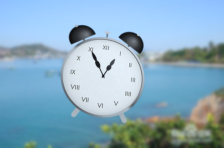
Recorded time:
h=12 m=55
